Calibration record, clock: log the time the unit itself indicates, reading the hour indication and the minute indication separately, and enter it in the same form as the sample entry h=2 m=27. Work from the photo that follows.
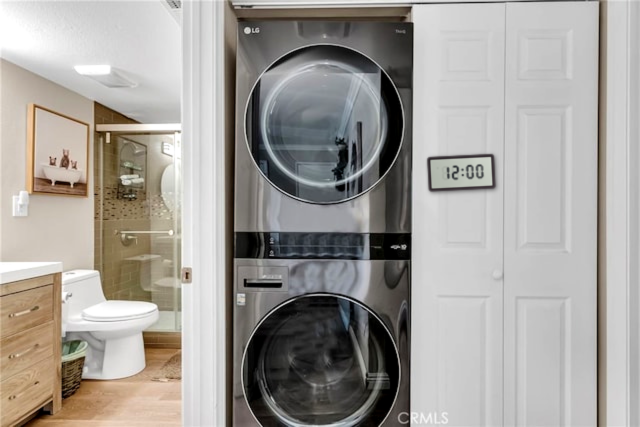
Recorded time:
h=12 m=0
